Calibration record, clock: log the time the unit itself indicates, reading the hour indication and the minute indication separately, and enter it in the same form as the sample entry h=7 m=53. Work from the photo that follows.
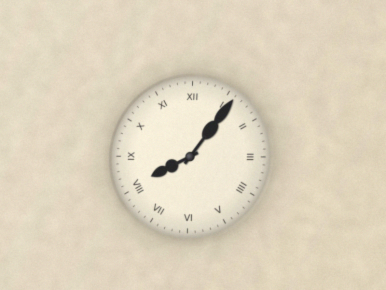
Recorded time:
h=8 m=6
